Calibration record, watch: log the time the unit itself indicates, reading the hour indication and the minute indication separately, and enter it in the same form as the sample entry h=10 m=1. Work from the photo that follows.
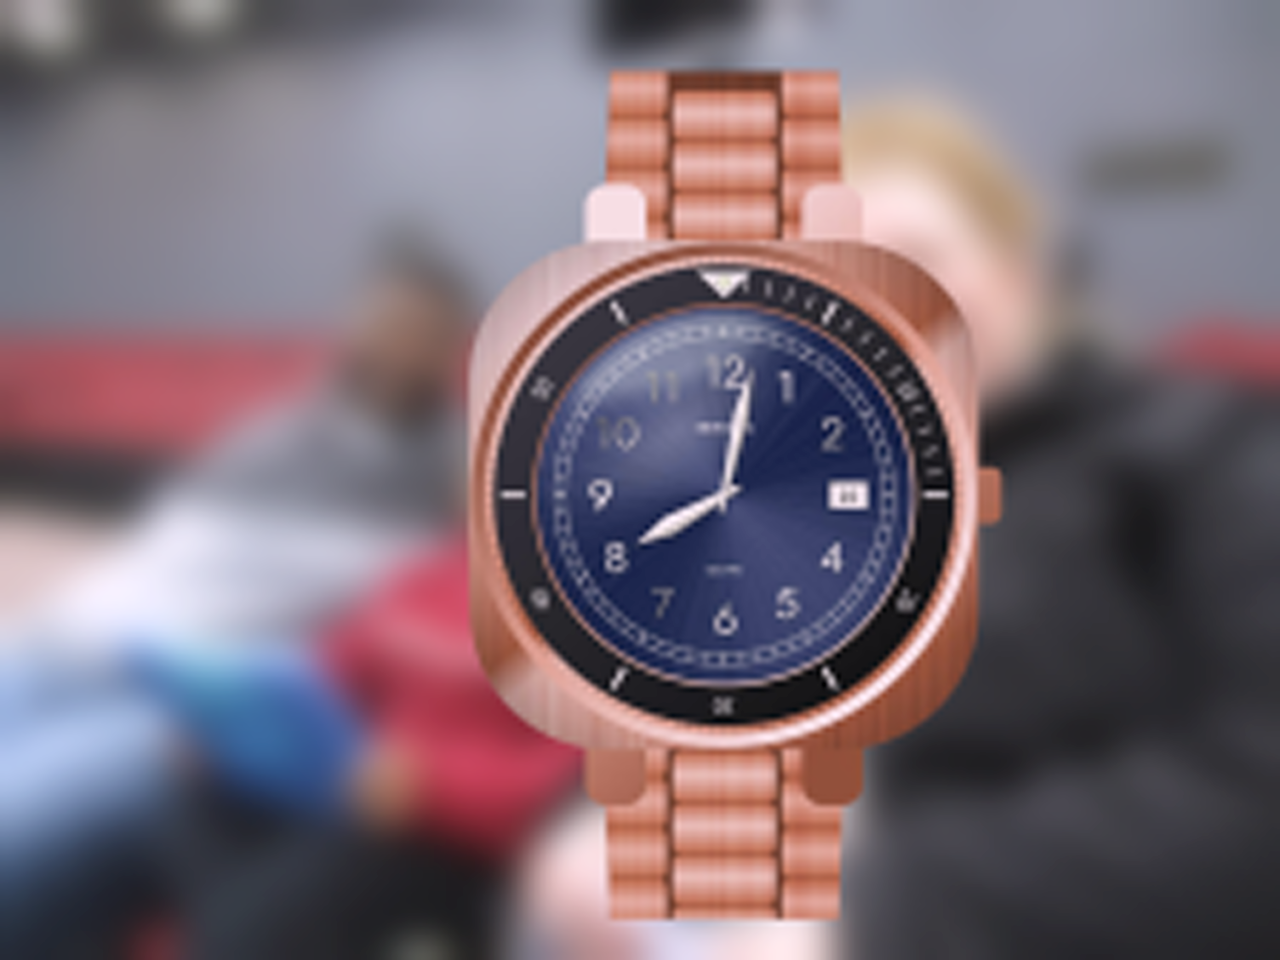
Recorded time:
h=8 m=2
